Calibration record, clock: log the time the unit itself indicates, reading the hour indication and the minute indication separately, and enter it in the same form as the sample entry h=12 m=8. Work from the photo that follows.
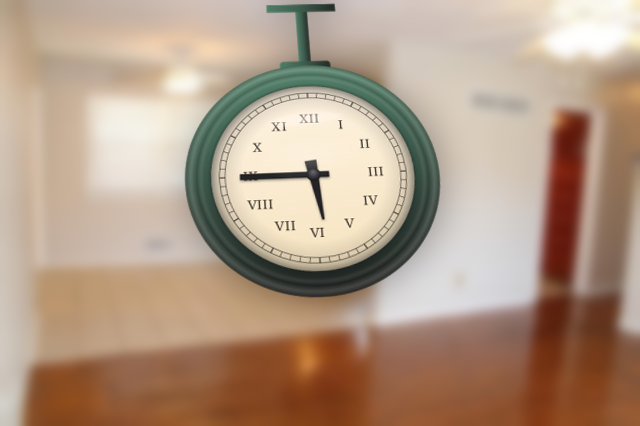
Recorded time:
h=5 m=45
